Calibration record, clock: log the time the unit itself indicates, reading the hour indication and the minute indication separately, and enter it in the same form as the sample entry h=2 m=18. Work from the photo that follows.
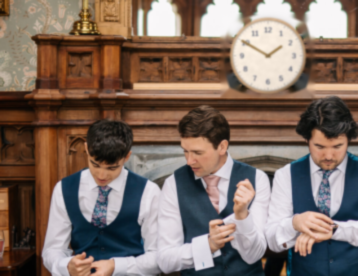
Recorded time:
h=1 m=50
